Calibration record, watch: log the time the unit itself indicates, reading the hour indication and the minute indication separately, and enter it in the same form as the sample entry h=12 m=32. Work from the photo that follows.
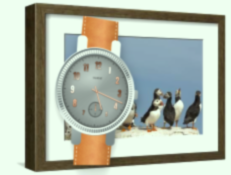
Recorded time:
h=5 m=18
